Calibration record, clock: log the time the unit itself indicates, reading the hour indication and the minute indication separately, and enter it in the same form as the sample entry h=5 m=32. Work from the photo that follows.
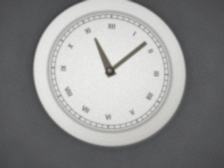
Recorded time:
h=11 m=8
